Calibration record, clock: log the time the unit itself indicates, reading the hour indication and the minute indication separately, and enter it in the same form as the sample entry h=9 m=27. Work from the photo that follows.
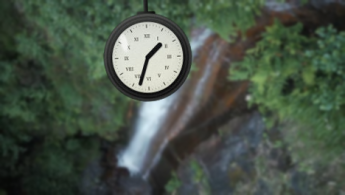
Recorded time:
h=1 m=33
